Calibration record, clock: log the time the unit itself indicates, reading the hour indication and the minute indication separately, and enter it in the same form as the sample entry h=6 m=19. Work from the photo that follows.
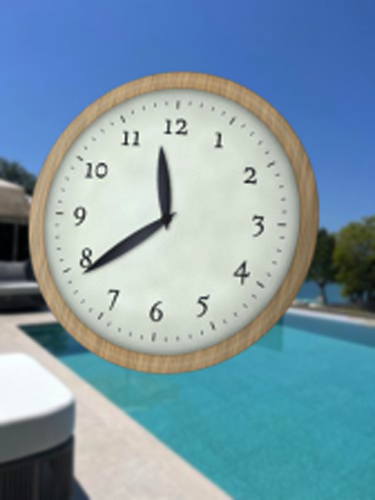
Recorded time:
h=11 m=39
